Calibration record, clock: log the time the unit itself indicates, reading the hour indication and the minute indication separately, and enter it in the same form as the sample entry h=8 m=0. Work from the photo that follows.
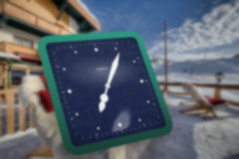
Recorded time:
h=7 m=6
